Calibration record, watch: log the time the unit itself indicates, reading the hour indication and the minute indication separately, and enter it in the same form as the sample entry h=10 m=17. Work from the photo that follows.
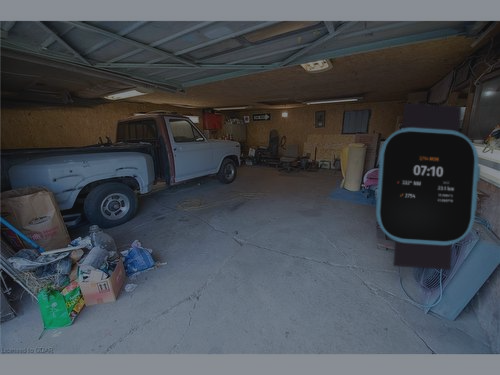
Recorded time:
h=7 m=10
